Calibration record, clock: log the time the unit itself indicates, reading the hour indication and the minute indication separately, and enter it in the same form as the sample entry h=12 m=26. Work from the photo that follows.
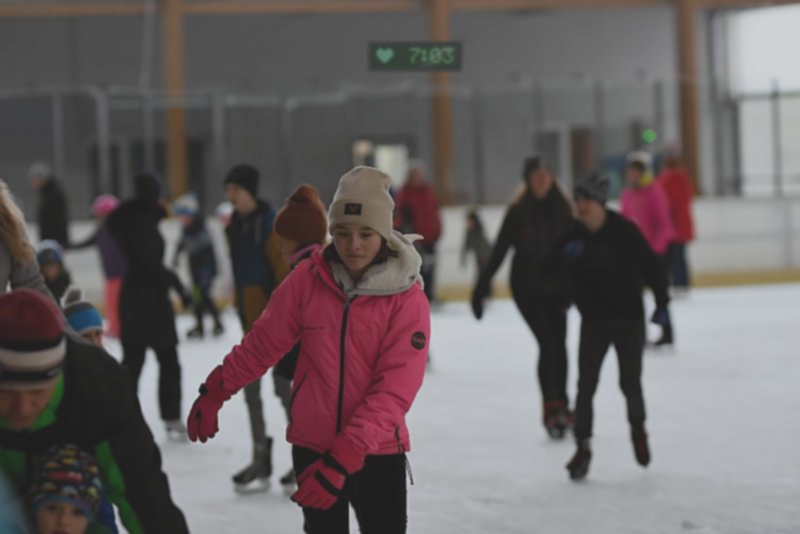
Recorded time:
h=7 m=3
